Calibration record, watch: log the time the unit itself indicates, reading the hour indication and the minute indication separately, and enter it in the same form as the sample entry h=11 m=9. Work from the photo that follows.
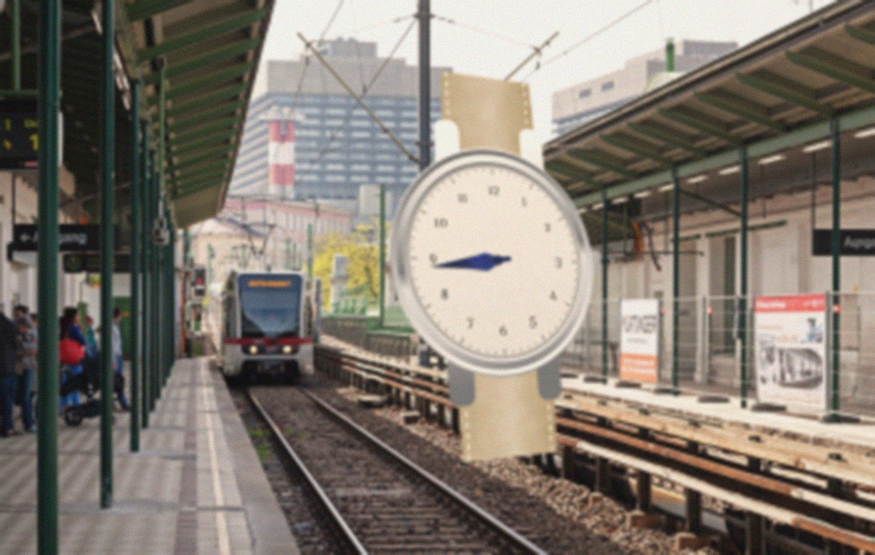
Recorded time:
h=8 m=44
